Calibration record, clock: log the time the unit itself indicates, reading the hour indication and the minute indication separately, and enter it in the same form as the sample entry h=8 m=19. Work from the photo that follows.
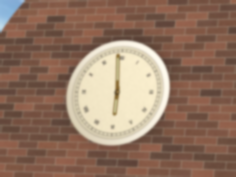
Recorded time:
h=5 m=59
